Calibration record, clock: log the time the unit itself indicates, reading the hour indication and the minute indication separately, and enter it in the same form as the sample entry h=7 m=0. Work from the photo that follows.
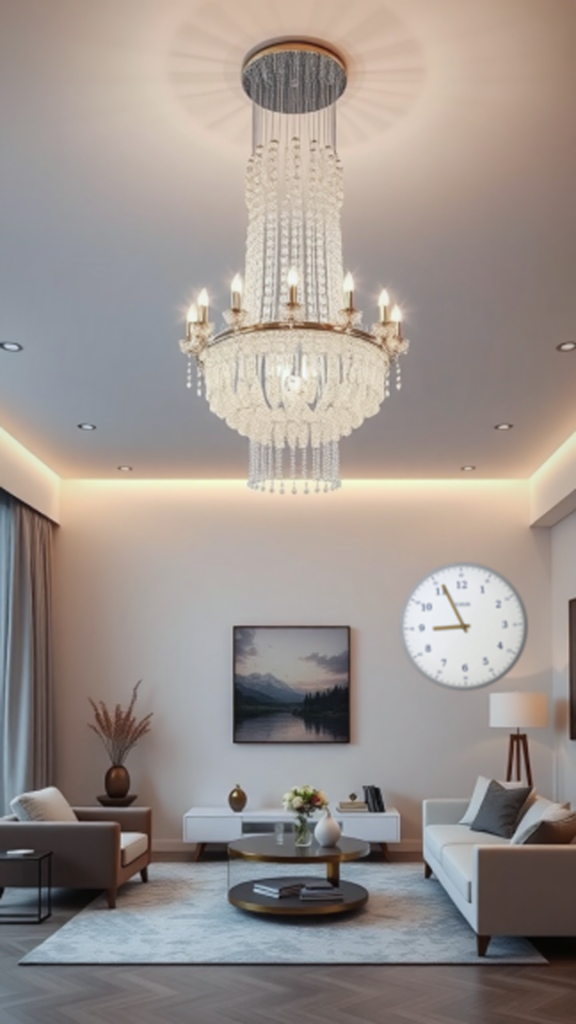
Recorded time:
h=8 m=56
